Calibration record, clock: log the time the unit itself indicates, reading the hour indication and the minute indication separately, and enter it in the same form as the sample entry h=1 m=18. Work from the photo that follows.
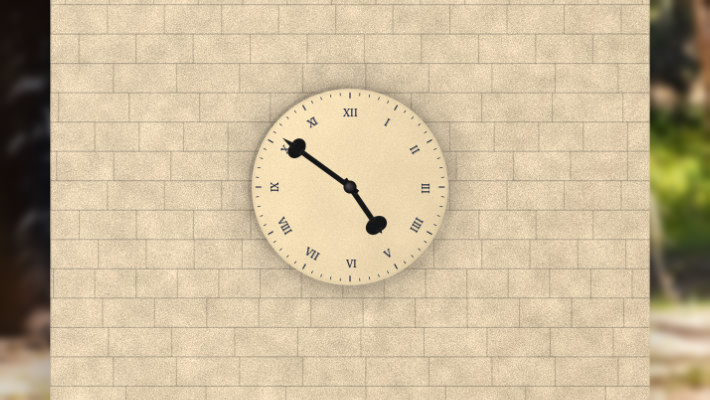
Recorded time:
h=4 m=51
